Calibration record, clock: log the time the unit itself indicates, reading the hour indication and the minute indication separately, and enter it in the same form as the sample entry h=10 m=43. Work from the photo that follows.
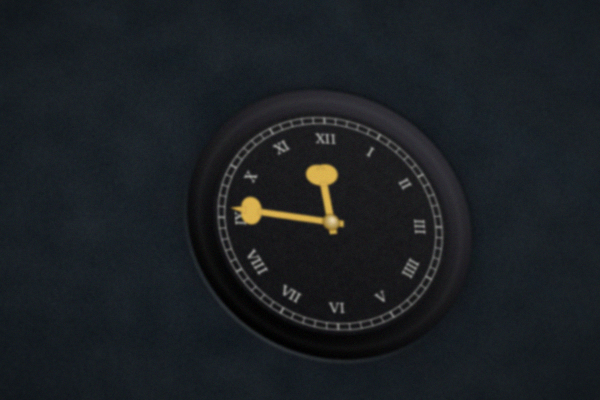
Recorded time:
h=11 m=46
